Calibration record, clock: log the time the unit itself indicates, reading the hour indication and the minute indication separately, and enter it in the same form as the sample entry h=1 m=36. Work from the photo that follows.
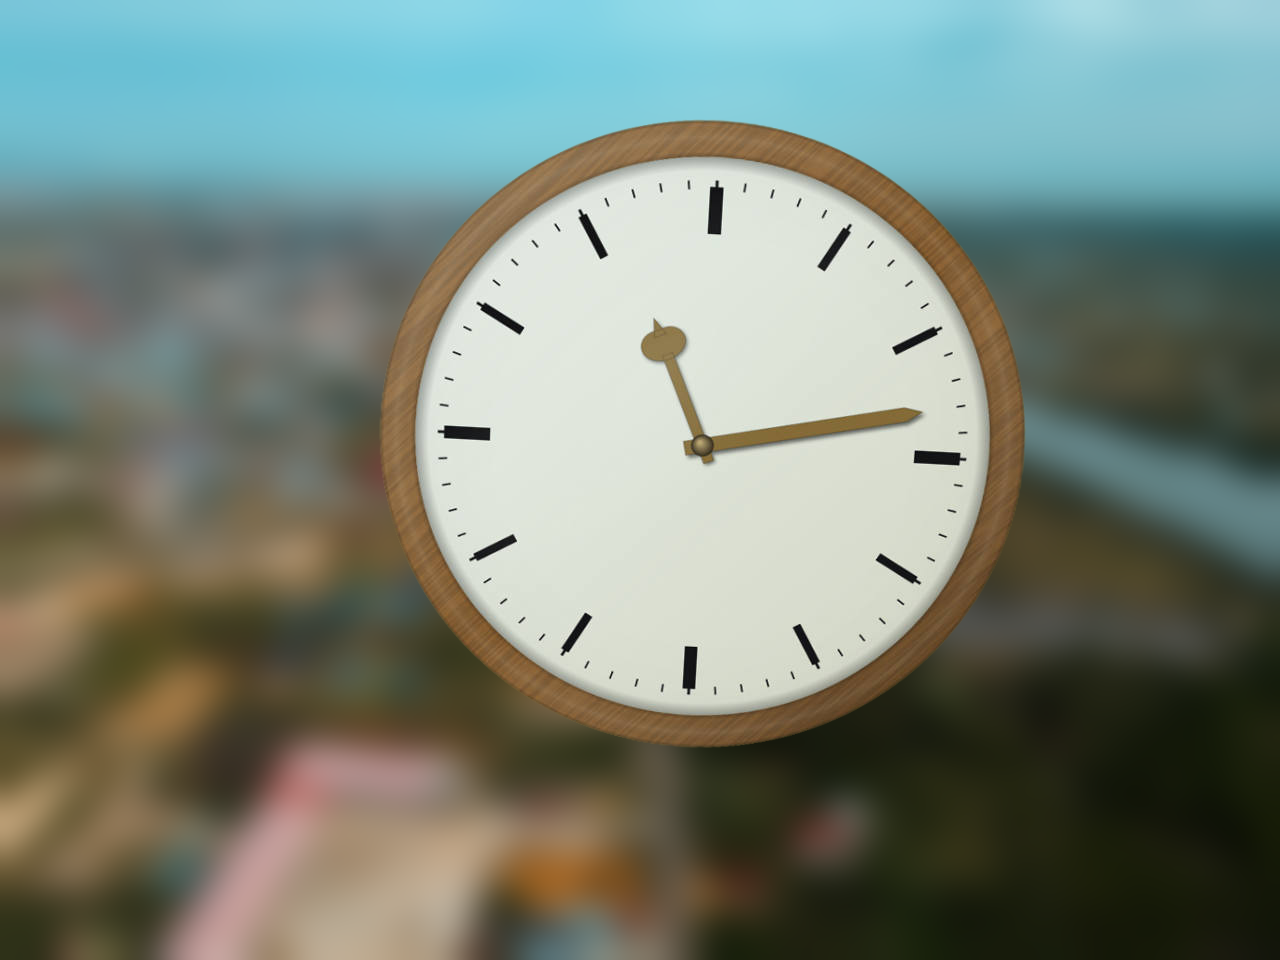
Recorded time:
h=11 m=13
